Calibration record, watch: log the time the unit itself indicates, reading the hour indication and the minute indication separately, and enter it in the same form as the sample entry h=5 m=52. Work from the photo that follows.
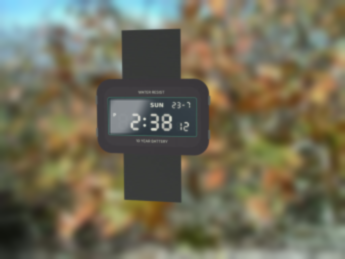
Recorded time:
h=2 m=38
